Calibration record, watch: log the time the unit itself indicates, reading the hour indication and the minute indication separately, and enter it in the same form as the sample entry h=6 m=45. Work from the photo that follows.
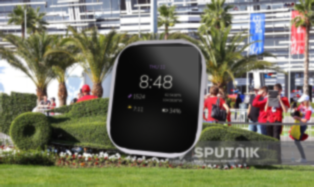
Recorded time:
h=8 m=48
